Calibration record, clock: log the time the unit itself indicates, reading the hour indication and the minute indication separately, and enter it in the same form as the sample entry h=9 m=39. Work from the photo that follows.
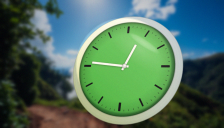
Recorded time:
h=12 m=46
